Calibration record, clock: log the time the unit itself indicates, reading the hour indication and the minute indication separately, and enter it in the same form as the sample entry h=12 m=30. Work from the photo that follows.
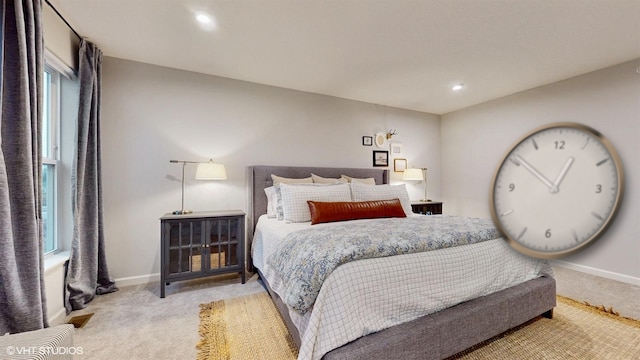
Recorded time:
h=12 m=51
